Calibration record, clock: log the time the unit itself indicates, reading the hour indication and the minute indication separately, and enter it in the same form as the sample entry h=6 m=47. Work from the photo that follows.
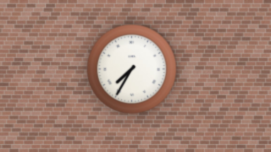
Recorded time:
h=7 m=35
